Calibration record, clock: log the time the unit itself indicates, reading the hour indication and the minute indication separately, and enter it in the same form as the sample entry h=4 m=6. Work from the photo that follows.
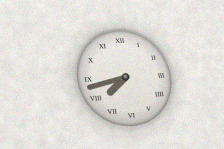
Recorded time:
h=7 m=43
